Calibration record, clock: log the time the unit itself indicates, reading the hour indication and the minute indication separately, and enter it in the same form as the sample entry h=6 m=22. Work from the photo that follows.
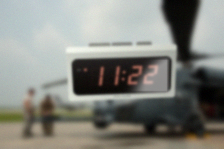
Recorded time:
h=11 m=22
